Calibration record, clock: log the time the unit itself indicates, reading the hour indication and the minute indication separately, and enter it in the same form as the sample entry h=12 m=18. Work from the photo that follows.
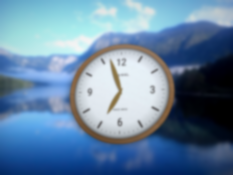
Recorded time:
h=6 m=57
